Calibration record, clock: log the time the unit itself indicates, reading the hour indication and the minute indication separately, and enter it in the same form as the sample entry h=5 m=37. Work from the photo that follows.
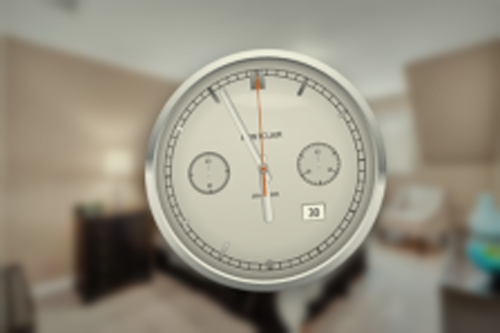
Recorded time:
h=5 m=56
